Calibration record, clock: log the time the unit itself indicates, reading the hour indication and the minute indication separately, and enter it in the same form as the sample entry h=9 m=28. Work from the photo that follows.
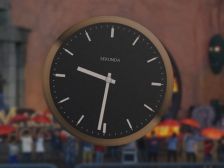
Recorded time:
h=9 m=31
